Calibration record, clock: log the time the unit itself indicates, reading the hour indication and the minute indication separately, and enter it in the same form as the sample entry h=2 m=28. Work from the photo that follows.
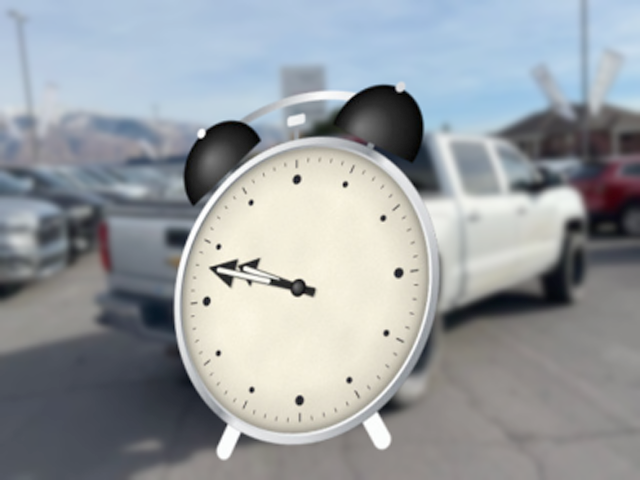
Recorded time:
h=9 m=48
